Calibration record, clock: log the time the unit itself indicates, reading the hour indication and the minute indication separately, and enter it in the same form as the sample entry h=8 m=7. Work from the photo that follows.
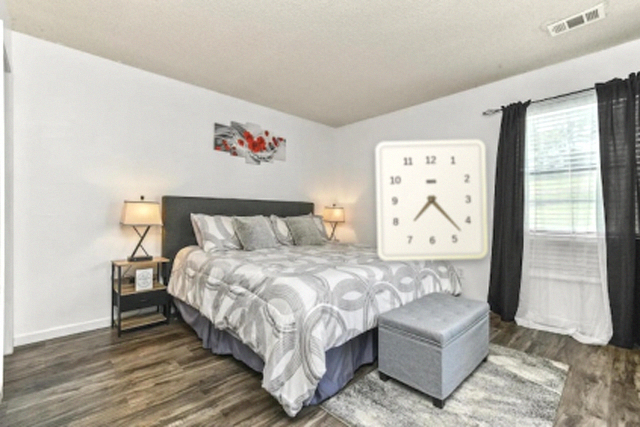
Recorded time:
h=7 m=23
